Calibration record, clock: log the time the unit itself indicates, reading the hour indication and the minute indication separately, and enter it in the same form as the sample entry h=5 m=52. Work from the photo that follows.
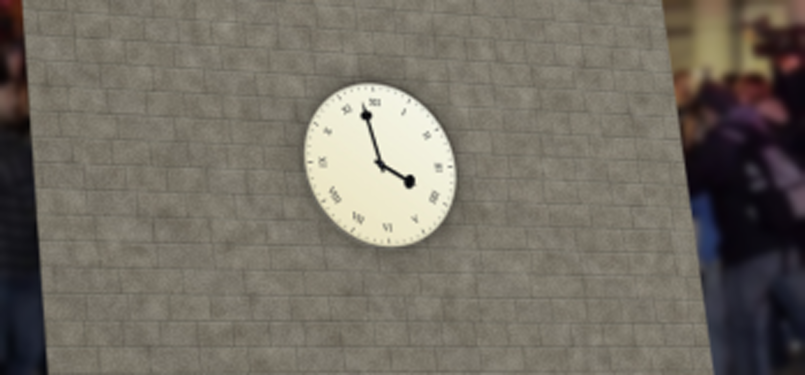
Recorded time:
h=3 m=58
